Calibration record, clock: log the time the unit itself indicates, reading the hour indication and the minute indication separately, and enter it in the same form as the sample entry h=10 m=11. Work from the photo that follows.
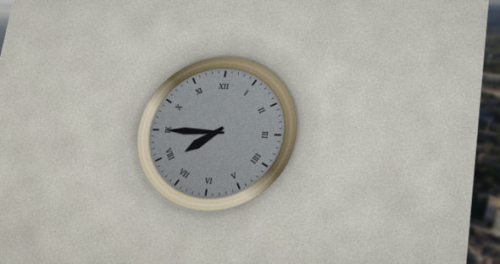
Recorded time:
h=7 m=45
